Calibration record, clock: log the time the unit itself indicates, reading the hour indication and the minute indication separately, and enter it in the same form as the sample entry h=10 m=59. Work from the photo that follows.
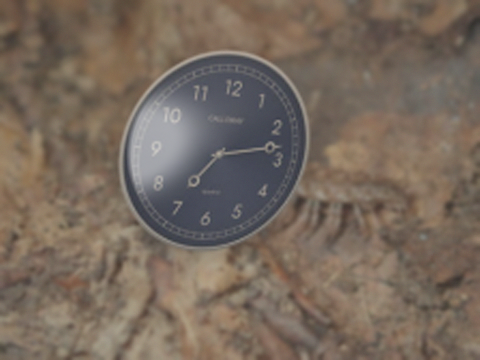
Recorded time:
h=7 m=13
